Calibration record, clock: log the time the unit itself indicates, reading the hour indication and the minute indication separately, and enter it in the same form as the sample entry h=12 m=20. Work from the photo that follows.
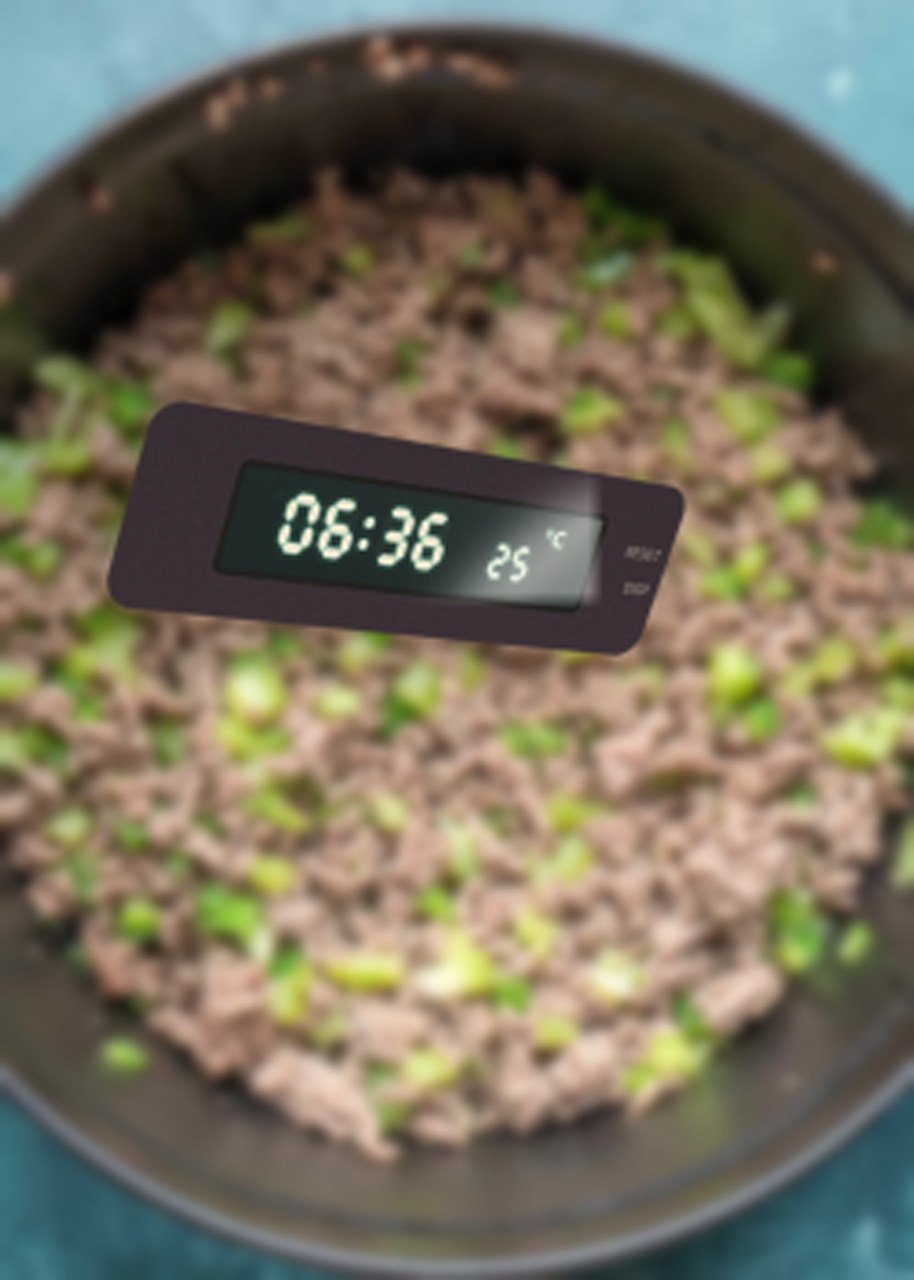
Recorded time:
h=6 m=36
